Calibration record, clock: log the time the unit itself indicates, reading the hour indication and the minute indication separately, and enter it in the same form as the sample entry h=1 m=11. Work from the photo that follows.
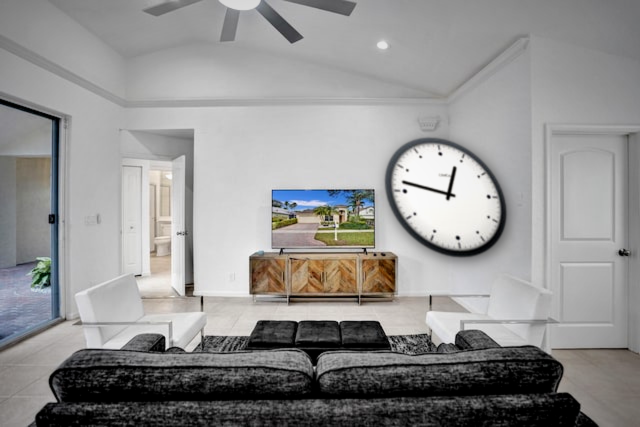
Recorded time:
h=12 m=47
